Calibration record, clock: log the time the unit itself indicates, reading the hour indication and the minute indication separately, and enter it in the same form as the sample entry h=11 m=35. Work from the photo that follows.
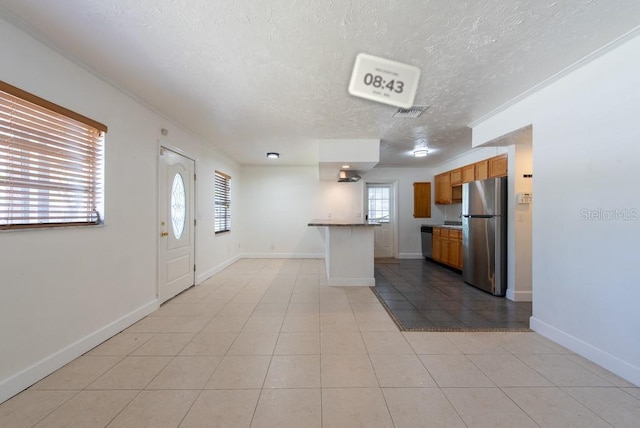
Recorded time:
h=8 m=43
